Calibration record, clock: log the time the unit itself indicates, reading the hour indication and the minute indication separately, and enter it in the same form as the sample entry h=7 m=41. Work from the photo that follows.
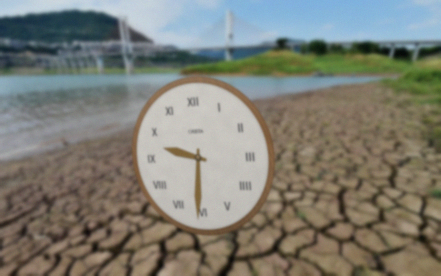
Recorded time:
h=9 m=31
